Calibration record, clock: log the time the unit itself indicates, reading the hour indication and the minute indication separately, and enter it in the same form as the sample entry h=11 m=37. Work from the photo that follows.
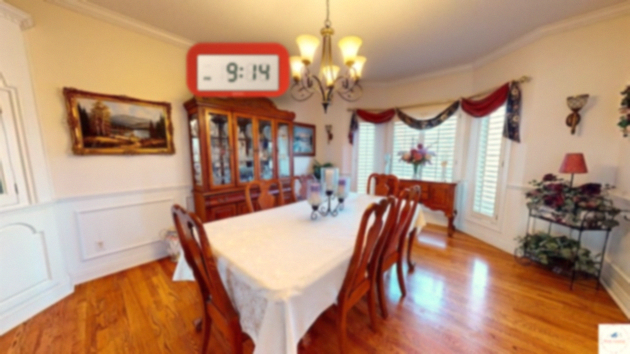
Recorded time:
h=9 m=14
